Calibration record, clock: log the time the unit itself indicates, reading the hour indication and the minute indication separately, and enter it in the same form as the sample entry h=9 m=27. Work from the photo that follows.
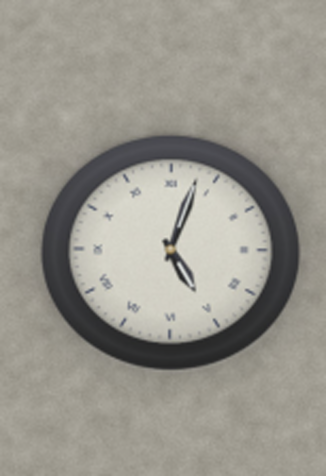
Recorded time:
h=5 m=3
